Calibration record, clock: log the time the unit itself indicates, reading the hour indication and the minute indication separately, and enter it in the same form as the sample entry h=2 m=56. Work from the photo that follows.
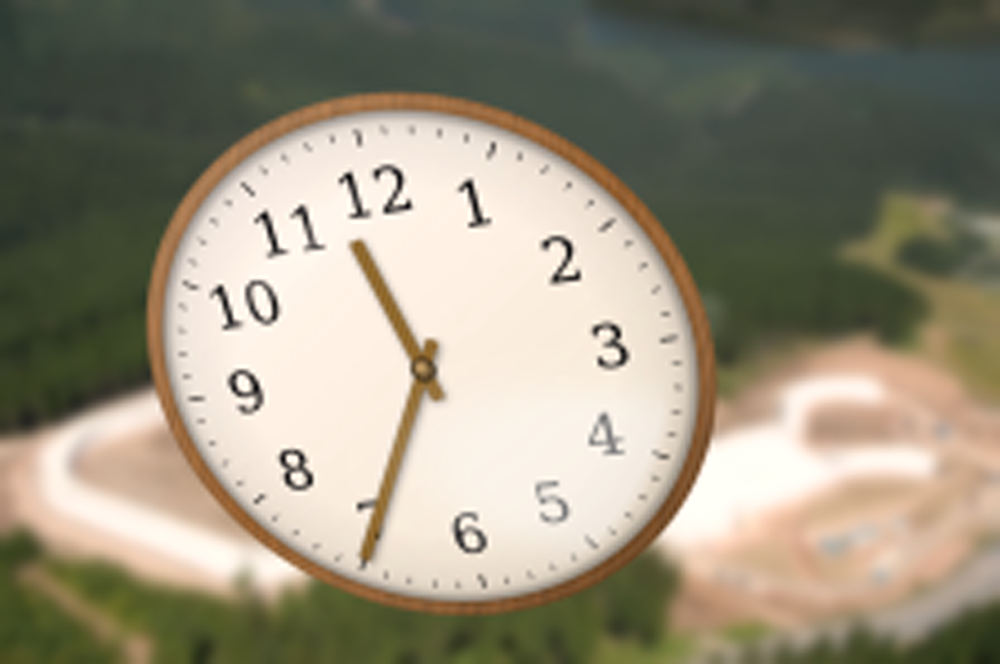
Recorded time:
h=11 m=35
